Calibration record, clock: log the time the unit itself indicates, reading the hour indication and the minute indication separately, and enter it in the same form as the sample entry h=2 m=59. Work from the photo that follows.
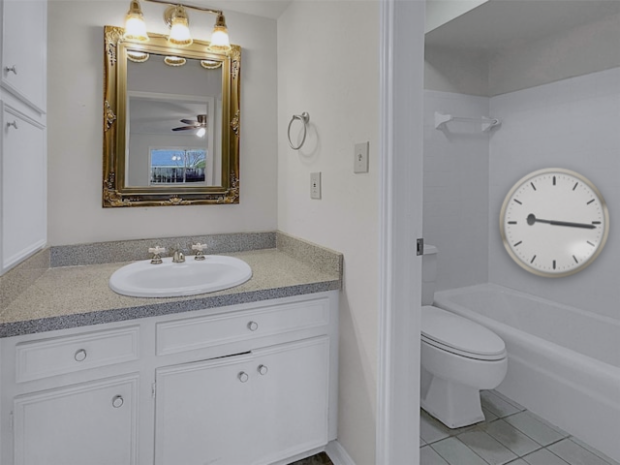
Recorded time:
h=9 m=16
